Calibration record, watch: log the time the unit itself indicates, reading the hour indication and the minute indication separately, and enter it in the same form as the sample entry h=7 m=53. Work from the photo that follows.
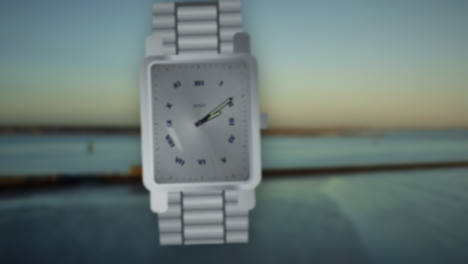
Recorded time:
h=2 m=9
